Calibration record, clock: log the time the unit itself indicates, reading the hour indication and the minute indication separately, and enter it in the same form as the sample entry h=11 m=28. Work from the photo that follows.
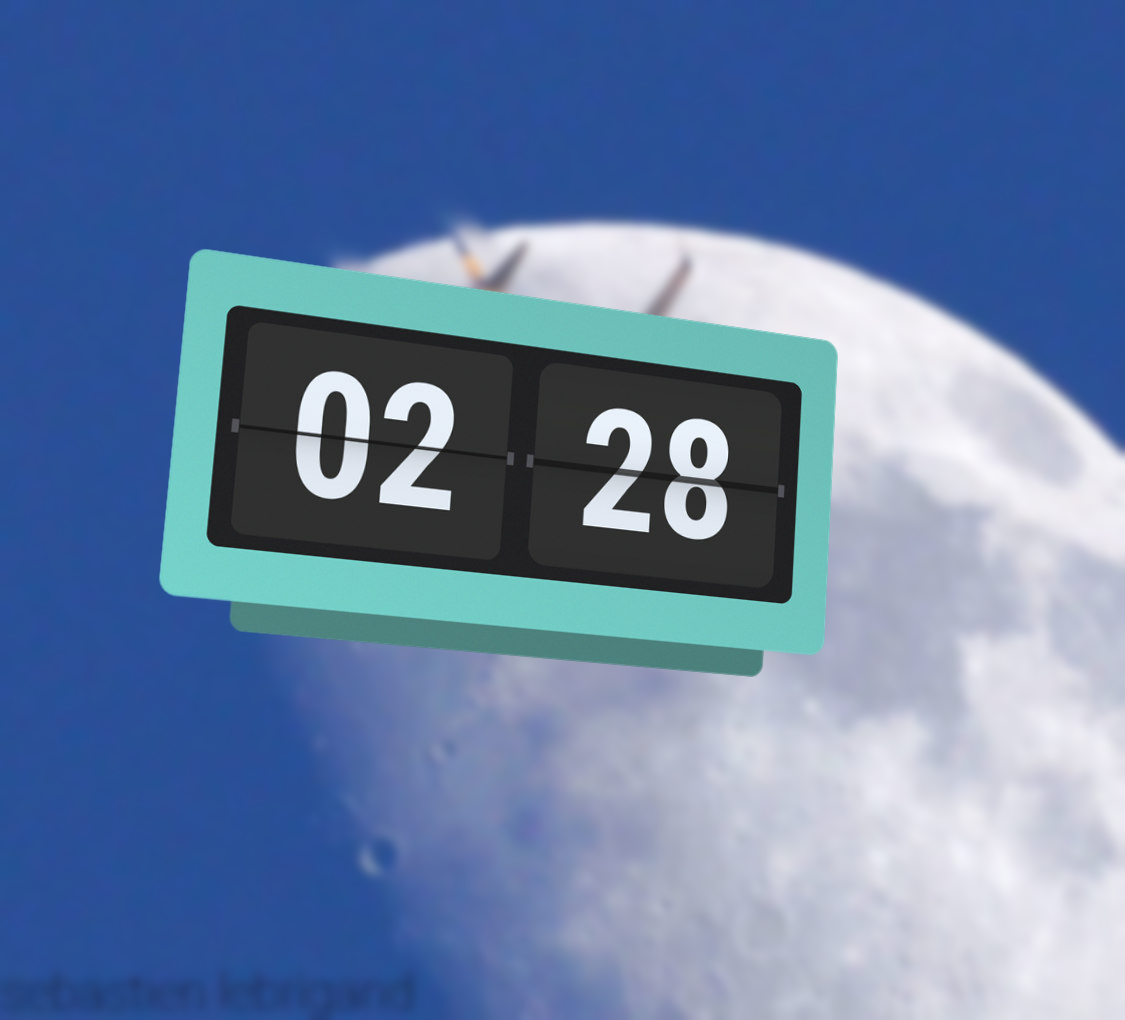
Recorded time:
h=2 m=28
